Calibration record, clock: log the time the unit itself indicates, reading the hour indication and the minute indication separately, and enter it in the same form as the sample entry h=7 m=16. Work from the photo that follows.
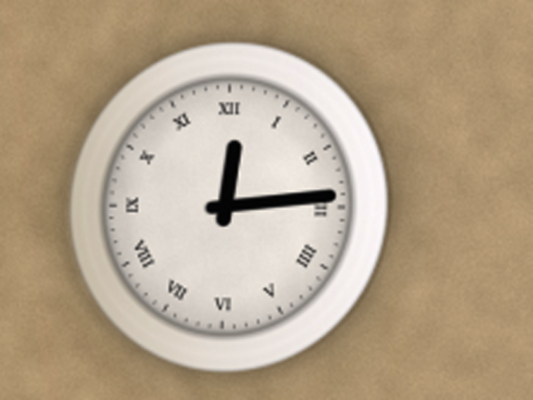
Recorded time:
h=12 m=14
